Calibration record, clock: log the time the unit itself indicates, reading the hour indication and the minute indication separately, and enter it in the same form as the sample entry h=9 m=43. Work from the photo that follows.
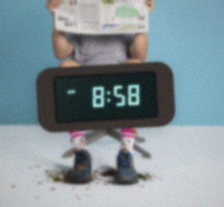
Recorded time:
h=8 m=58
